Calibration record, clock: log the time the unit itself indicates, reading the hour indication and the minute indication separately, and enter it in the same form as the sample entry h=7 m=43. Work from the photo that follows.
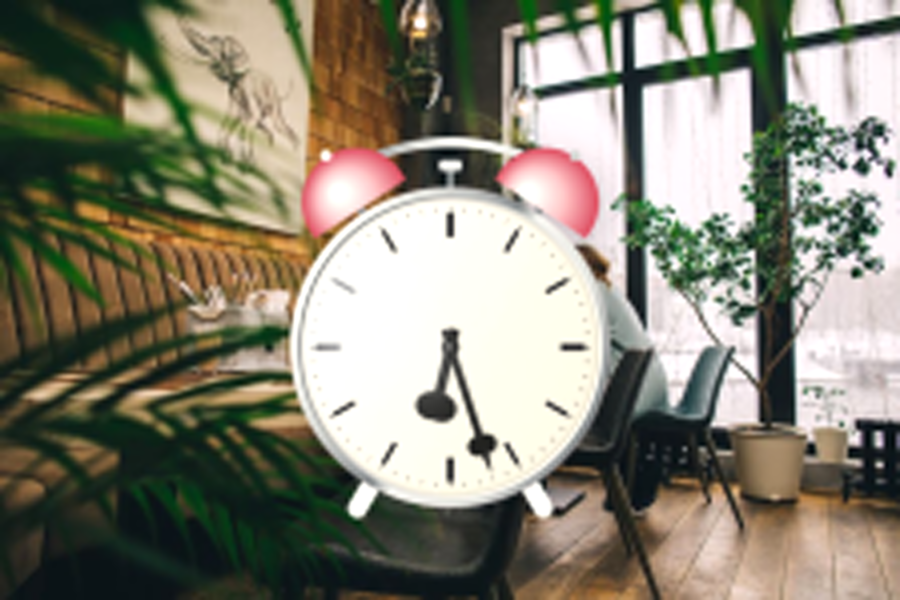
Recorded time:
h=6 m=27
